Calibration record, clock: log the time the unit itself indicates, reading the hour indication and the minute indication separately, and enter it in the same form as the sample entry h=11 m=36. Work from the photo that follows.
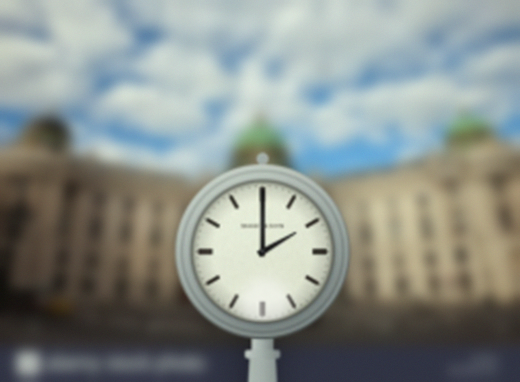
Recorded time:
h=2 m=0
